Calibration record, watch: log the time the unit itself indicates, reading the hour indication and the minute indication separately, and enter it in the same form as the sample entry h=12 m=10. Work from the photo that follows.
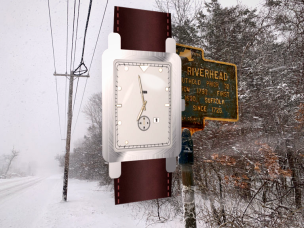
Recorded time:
h=6 m=58
